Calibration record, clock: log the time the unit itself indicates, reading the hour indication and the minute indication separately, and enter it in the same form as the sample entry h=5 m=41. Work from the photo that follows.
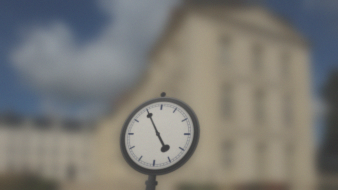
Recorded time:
h=4 m=55
